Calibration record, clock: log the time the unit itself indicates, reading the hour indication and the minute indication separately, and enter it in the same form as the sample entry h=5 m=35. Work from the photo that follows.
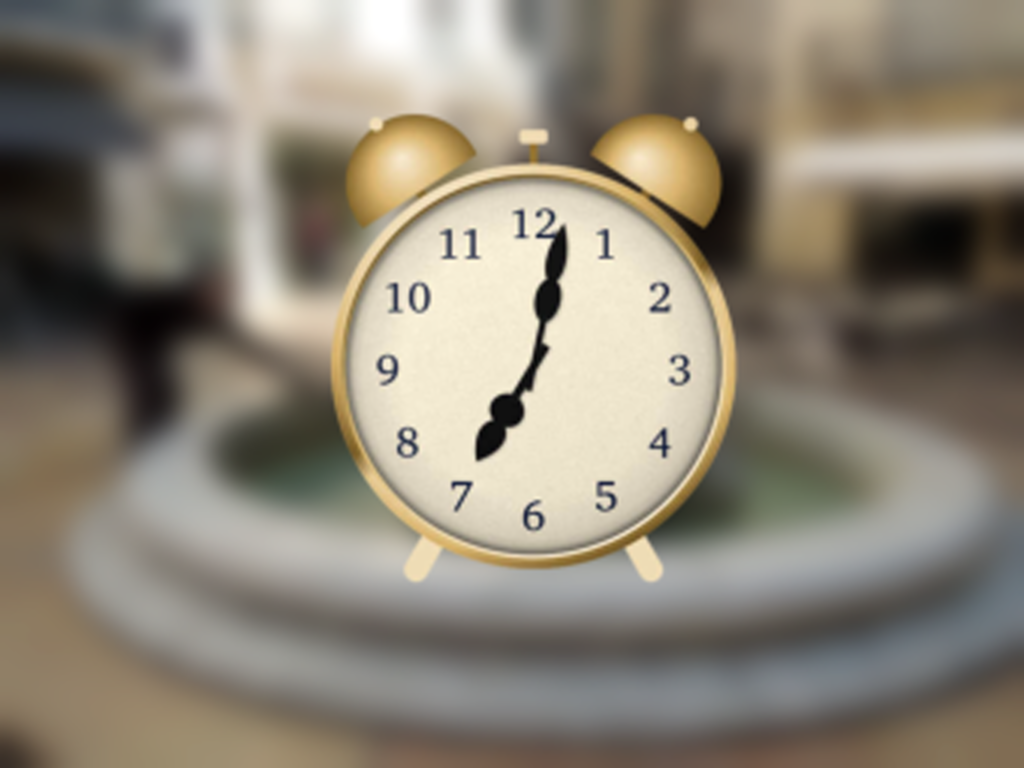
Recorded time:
h=7 m=2
